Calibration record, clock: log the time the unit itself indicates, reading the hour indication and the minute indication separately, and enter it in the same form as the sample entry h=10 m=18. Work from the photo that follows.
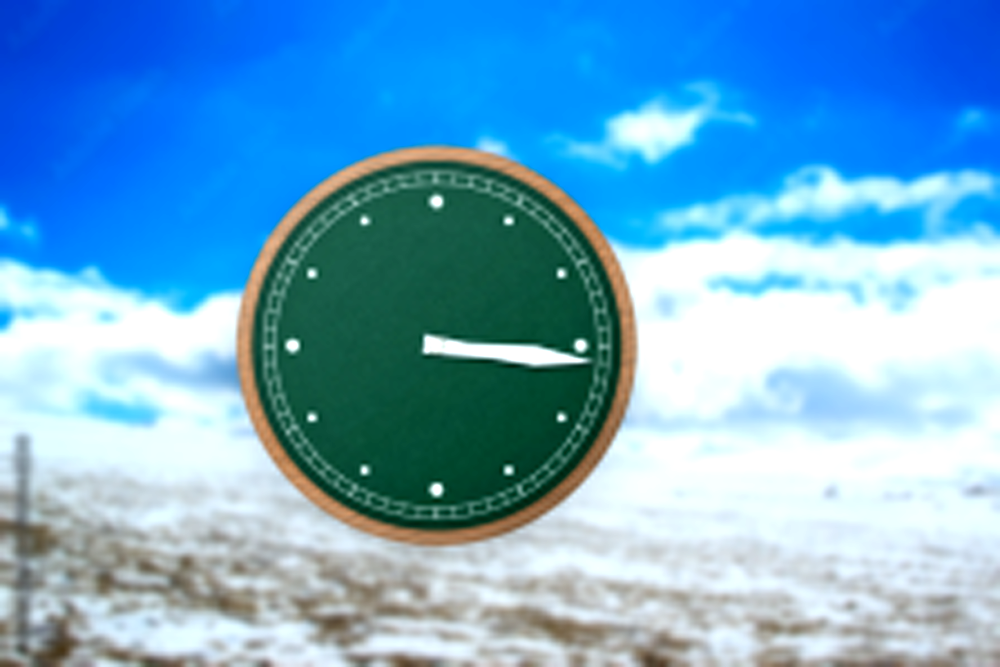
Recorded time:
h=3 m=16
